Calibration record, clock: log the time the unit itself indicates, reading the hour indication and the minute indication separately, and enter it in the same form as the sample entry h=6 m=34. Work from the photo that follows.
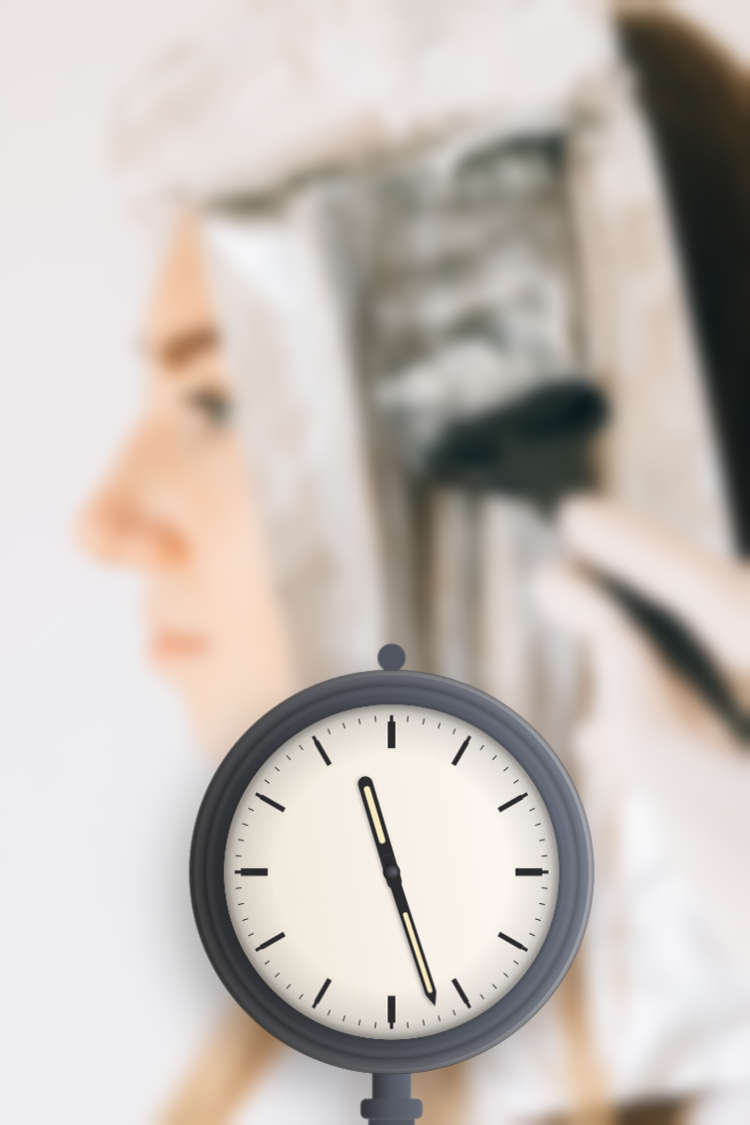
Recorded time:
h=11 m=27
